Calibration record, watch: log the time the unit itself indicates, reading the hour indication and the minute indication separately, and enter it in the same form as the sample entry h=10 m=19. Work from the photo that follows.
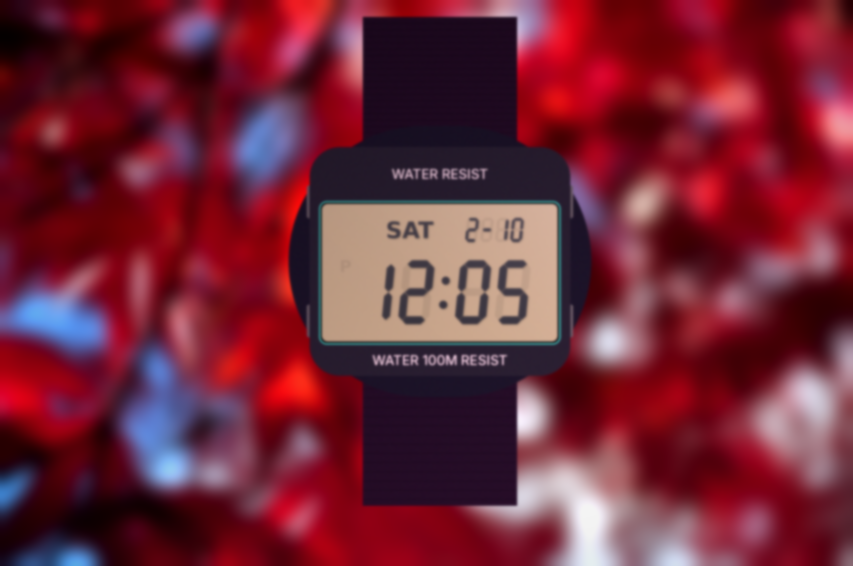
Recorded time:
h=12 m=5
